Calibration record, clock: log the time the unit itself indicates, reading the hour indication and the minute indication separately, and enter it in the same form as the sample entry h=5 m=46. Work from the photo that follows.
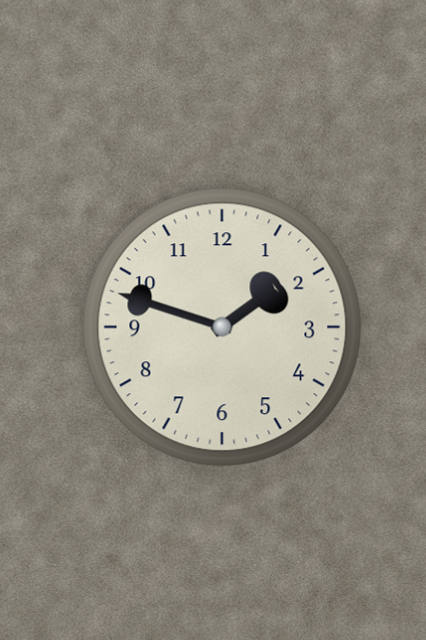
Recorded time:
h=1 m=48
